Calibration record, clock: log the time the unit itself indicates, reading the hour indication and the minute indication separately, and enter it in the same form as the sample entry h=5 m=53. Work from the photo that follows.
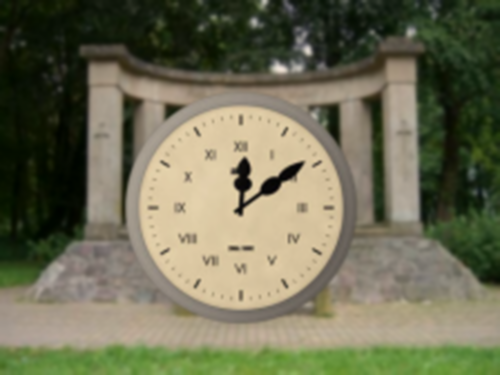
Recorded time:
h=12 m=9
